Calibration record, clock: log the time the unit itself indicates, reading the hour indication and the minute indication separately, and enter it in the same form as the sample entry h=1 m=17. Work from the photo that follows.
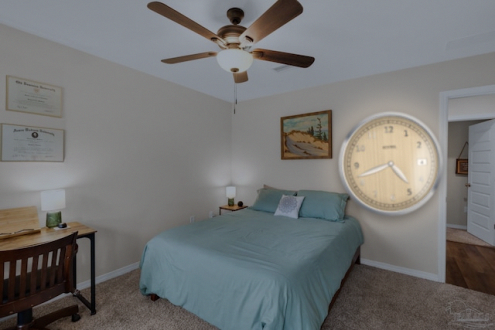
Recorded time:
h=4 m=42
